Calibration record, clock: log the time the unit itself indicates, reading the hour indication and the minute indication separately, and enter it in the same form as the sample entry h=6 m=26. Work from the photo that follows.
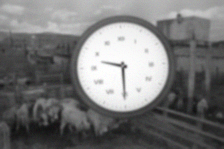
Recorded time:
h=9 m=30
